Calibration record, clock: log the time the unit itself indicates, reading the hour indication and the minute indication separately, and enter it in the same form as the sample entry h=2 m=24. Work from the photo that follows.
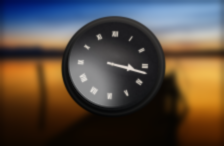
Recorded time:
h=3 m=17
